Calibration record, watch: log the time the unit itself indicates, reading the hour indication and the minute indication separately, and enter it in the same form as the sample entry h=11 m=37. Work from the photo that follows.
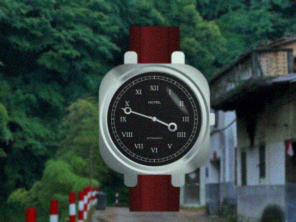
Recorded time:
h=3 m=48
